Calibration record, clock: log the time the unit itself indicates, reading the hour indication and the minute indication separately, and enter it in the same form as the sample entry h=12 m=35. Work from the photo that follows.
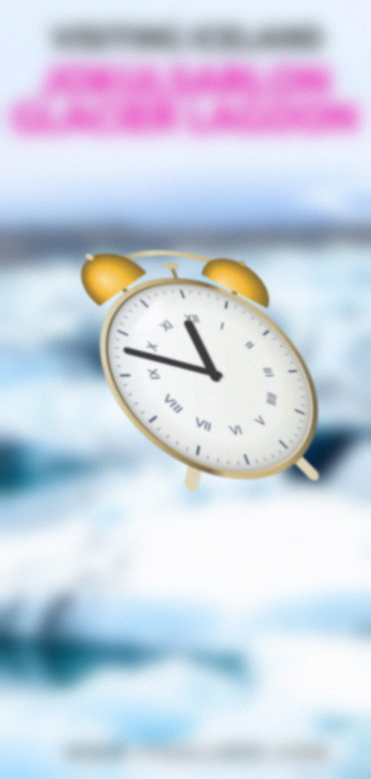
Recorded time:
h=11 m=48
